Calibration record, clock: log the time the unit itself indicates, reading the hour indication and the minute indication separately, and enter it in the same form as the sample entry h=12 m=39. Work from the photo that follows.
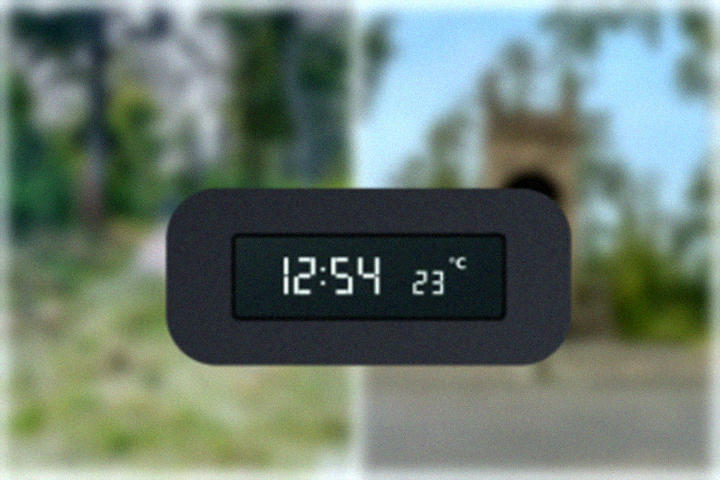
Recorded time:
h=12 m=54
